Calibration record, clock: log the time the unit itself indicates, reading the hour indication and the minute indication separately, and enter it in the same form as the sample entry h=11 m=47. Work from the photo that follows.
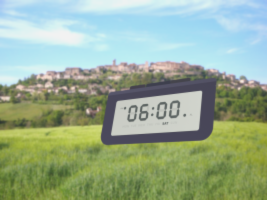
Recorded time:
h=6 m=0
